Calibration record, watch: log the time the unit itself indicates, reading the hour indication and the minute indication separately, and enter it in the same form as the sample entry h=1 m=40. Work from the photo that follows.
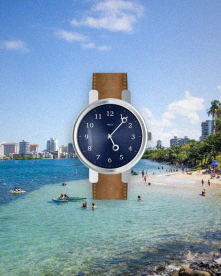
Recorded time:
h=5 m=7
